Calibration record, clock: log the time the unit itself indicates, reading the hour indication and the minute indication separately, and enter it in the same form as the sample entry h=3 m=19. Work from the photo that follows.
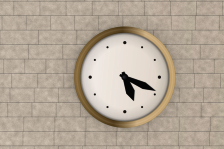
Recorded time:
h=5 m=19
